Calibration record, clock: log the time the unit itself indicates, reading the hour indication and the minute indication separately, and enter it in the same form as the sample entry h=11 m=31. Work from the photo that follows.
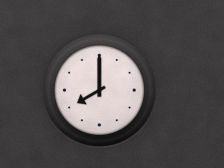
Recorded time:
h=8 m=0
